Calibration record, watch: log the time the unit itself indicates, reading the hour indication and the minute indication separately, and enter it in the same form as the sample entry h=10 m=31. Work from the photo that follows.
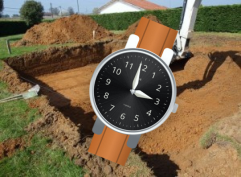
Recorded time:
h=2 m=59
